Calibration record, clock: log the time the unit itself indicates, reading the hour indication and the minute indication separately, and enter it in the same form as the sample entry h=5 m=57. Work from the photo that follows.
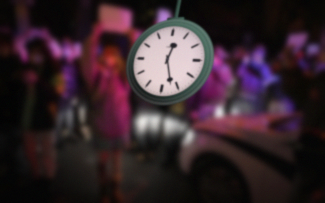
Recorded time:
h=12 m=27
